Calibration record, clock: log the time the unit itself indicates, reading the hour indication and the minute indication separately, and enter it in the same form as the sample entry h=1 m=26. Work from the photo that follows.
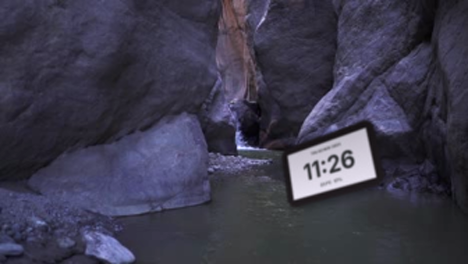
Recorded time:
h=11 m=26
